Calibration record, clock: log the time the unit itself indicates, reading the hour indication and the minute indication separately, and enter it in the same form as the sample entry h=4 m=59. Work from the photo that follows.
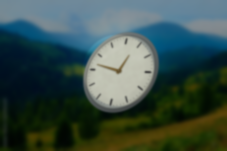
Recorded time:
h=12 m=47
